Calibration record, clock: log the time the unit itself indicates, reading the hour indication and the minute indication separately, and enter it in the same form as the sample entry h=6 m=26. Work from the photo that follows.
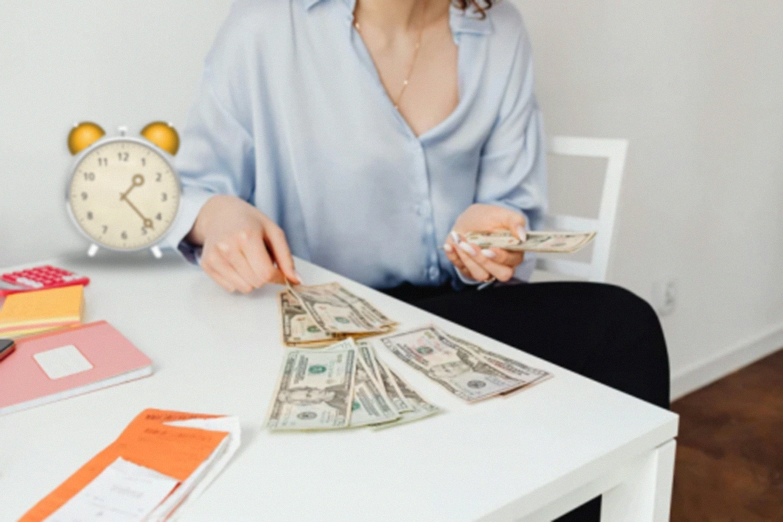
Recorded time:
h=1 m=23
